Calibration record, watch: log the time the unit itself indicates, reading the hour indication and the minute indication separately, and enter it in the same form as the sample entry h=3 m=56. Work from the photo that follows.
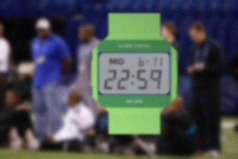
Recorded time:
h=22 m=59
